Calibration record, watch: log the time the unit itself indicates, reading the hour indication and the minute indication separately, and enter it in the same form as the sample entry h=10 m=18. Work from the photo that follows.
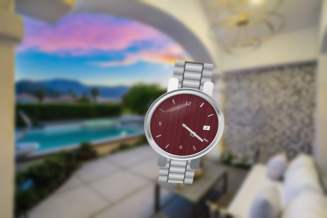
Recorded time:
h=4 m=21
